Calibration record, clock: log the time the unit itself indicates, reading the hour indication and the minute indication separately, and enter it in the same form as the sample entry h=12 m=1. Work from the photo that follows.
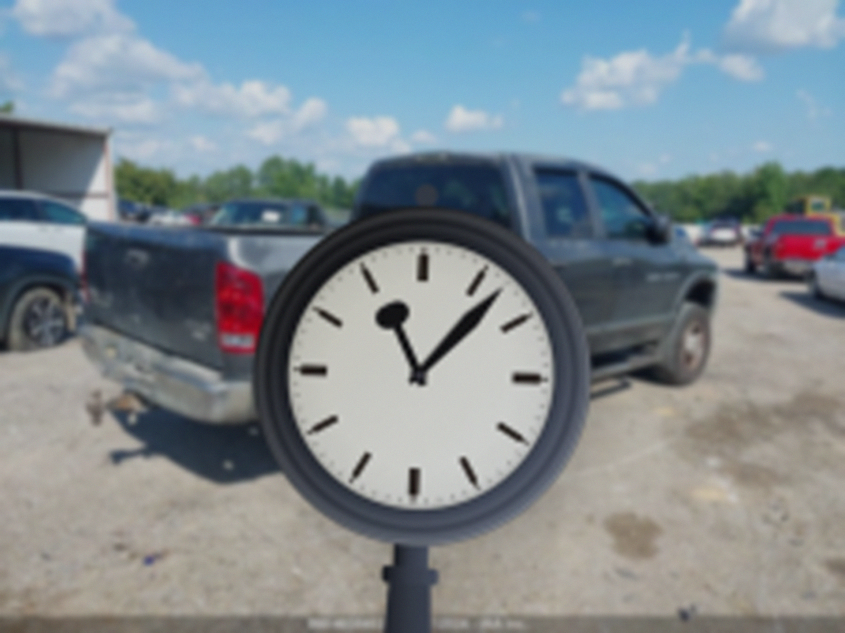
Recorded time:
h=11 m=7
